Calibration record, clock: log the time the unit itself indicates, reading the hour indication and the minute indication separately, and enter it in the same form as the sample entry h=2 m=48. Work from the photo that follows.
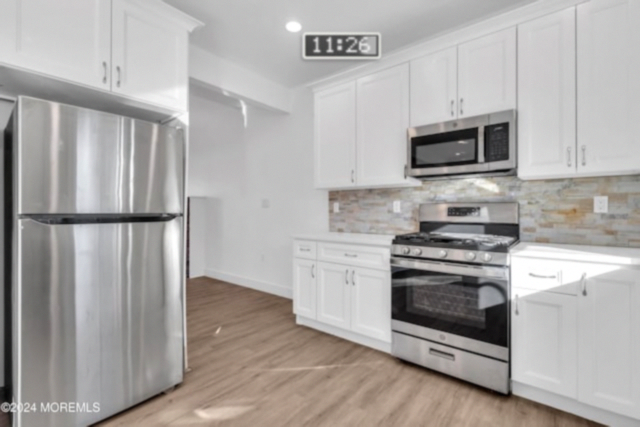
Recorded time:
h=11 m=26
